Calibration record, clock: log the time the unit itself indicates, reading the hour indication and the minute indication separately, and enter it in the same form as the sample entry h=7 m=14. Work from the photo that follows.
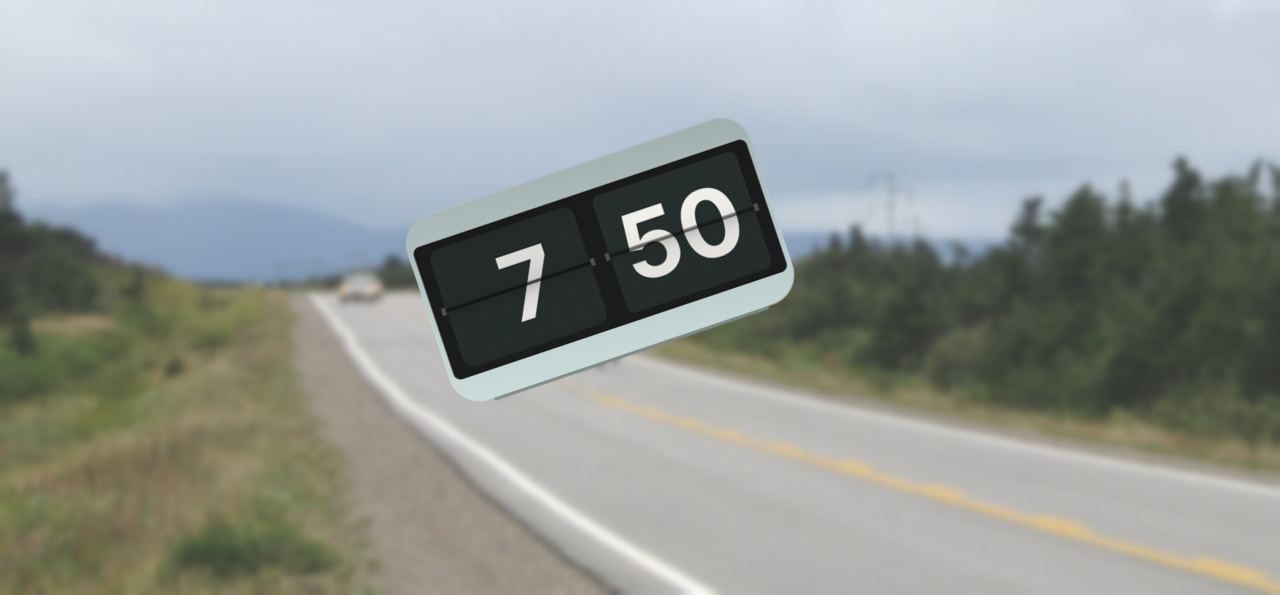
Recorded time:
h=7 m=50
